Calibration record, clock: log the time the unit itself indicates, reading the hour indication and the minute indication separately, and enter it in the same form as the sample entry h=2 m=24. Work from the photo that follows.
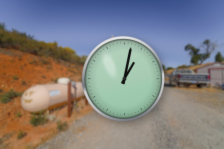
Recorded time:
h=1 m=2
